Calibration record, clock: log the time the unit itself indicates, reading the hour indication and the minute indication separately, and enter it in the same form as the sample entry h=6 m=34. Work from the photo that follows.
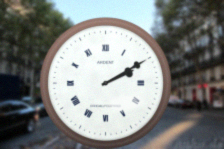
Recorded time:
h=2 m=10
